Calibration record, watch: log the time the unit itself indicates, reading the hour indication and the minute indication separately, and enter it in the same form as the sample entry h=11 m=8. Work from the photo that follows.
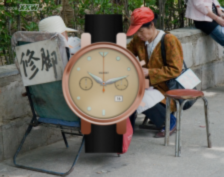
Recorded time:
h=10 m=12
